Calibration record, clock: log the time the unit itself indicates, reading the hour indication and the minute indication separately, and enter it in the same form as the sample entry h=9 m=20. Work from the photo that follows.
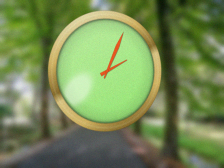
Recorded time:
h=2 m=4
